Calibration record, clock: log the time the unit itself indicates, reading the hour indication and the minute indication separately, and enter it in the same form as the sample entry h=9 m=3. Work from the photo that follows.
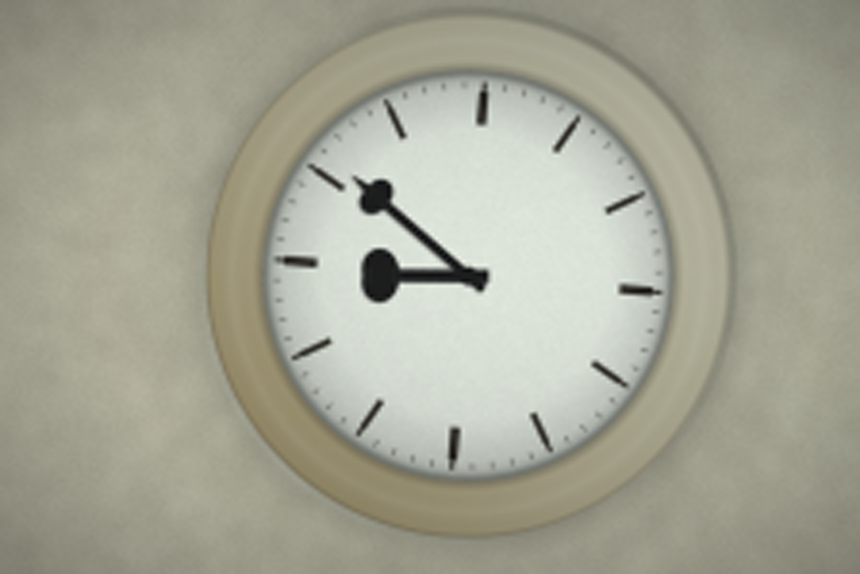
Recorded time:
h=8 m=51
